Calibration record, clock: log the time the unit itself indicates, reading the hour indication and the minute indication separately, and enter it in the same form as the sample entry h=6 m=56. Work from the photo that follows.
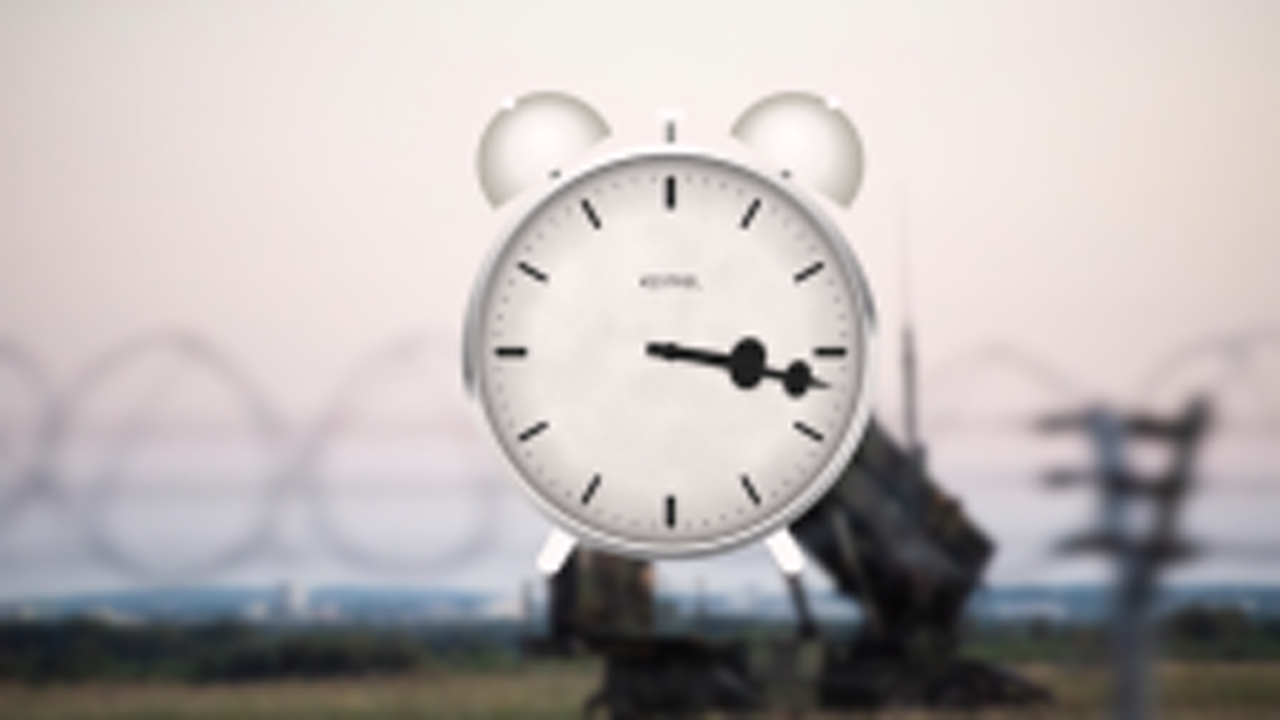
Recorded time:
h=3 m=17
